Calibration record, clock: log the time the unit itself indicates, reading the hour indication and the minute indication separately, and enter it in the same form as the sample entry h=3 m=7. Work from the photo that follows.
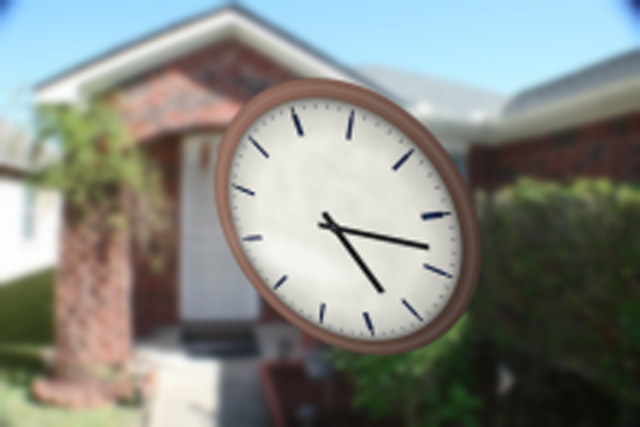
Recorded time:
h=5 m=18
